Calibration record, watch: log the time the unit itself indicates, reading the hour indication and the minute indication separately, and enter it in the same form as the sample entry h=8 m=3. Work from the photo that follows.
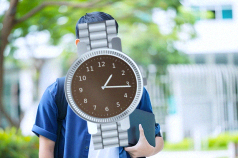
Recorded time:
h=1 m=16
